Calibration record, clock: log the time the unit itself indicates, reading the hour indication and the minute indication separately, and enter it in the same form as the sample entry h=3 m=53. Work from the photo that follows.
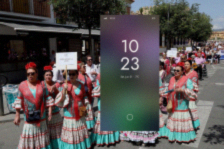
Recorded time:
h=10 m=23
